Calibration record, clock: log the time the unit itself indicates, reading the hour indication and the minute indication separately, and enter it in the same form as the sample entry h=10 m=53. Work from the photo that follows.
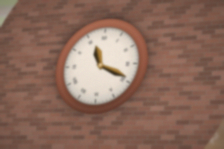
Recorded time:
h=11 m=19
